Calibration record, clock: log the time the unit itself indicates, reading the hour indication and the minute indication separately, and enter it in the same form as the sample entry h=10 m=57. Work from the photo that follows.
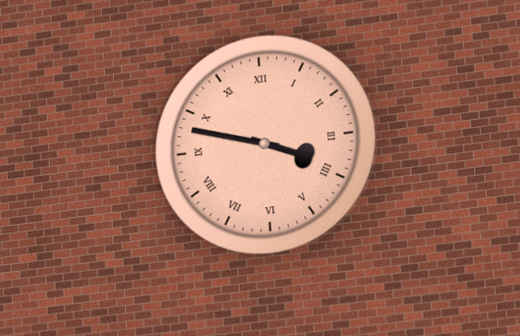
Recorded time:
h=3 m=48
